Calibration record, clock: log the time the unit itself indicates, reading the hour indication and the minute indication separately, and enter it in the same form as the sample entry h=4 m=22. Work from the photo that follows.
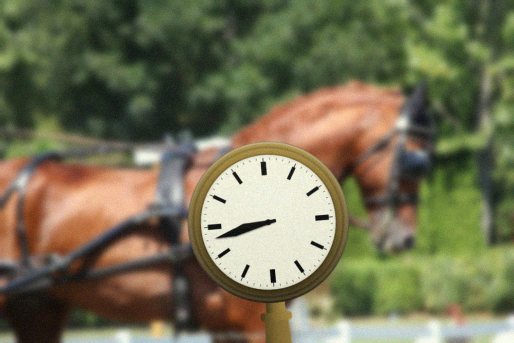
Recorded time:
h=8 m=43
